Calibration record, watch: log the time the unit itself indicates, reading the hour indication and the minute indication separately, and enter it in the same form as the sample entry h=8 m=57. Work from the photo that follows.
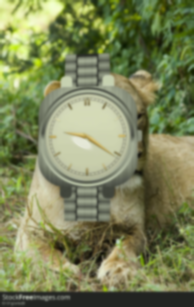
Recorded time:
h=9 m=21
